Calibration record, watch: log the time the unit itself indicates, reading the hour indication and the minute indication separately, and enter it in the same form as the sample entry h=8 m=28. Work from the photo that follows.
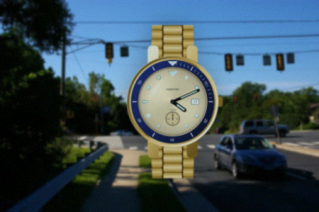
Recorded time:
h=4 m=11
